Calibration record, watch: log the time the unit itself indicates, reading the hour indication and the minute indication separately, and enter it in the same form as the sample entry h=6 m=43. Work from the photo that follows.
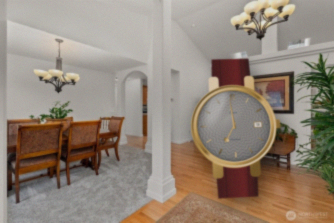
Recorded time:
h=6 m=59
